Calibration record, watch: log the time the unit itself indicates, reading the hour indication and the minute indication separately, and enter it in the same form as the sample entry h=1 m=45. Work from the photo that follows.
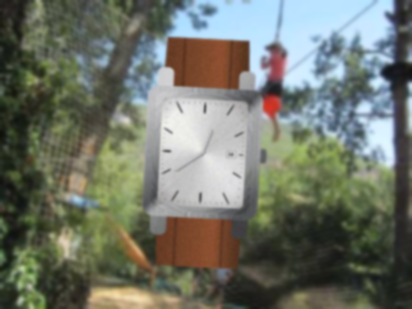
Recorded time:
h=12 m=39
